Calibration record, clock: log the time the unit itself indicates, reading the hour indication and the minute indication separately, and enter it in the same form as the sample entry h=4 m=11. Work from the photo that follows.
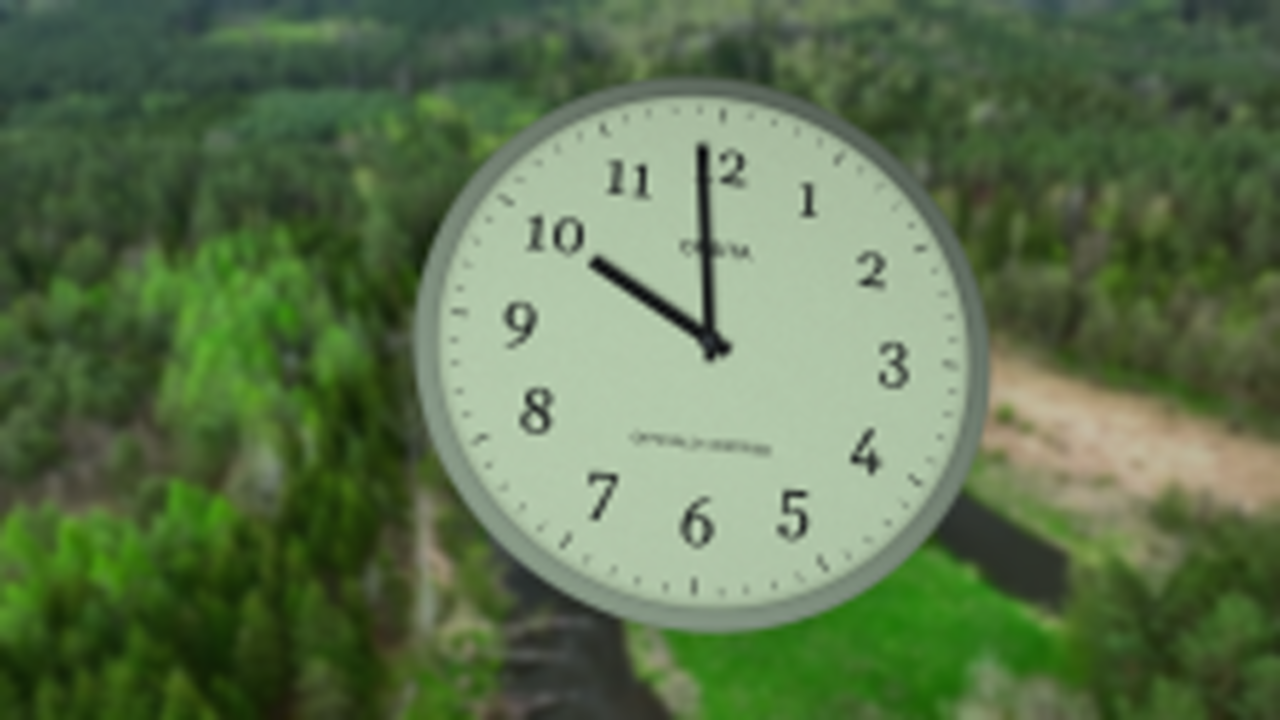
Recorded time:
h=9 m=59
